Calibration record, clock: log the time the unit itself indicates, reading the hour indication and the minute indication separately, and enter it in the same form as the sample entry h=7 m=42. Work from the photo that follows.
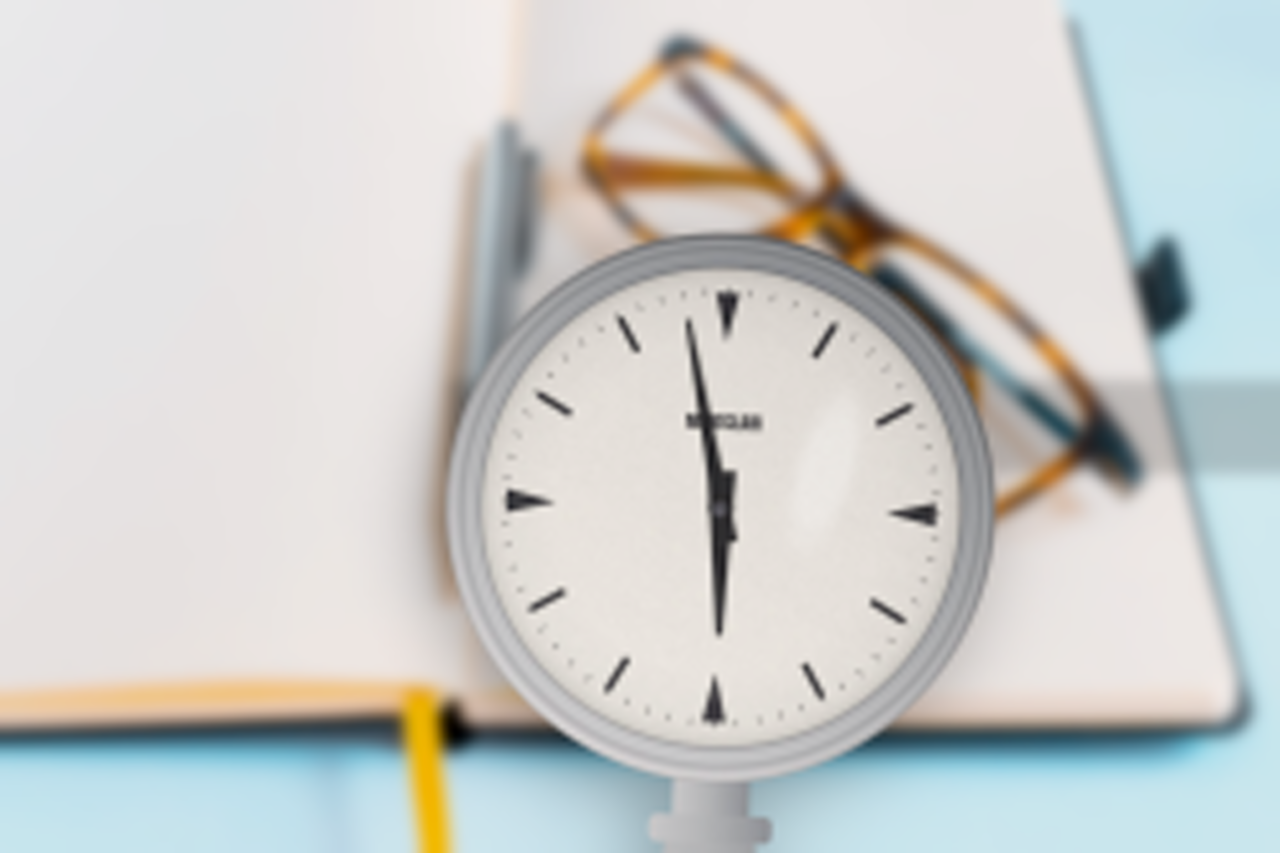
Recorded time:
h=5 m=58
